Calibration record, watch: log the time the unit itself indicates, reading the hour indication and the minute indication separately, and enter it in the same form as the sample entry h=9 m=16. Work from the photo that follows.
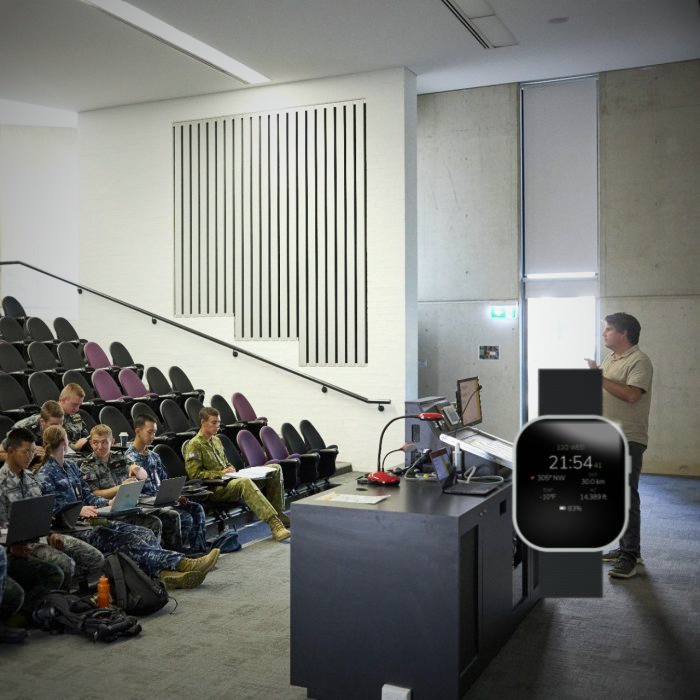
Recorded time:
h=21 m=54
